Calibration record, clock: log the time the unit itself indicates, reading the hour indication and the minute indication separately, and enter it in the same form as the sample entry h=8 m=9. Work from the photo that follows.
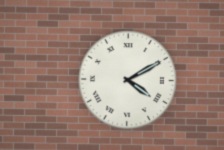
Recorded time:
h=4 m=10
